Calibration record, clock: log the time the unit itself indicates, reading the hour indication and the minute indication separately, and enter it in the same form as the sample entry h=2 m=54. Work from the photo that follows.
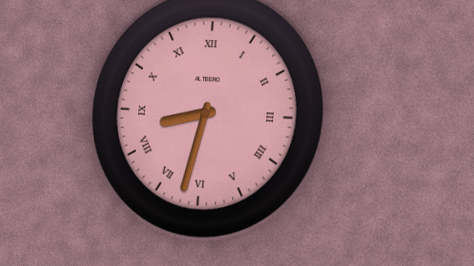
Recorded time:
h=8 m=32
